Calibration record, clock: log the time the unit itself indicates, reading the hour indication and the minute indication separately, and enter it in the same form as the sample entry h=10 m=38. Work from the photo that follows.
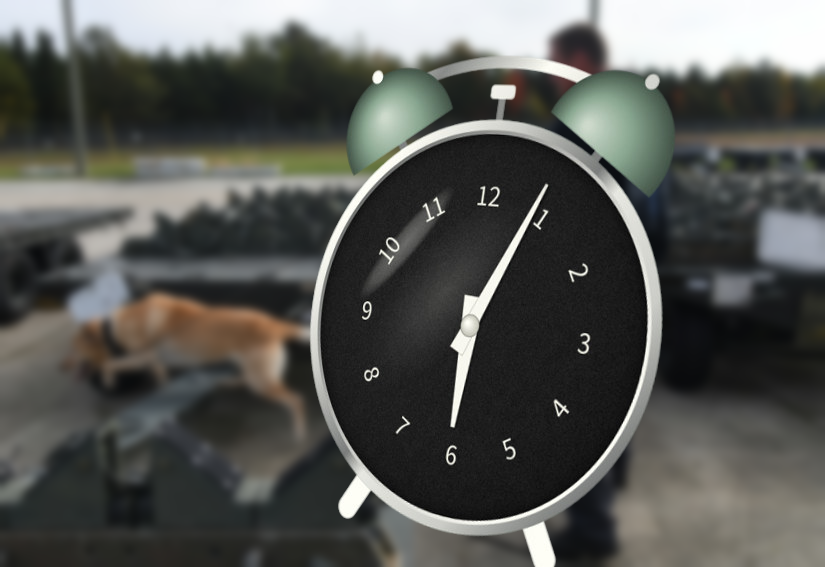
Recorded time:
h=6 m=4
